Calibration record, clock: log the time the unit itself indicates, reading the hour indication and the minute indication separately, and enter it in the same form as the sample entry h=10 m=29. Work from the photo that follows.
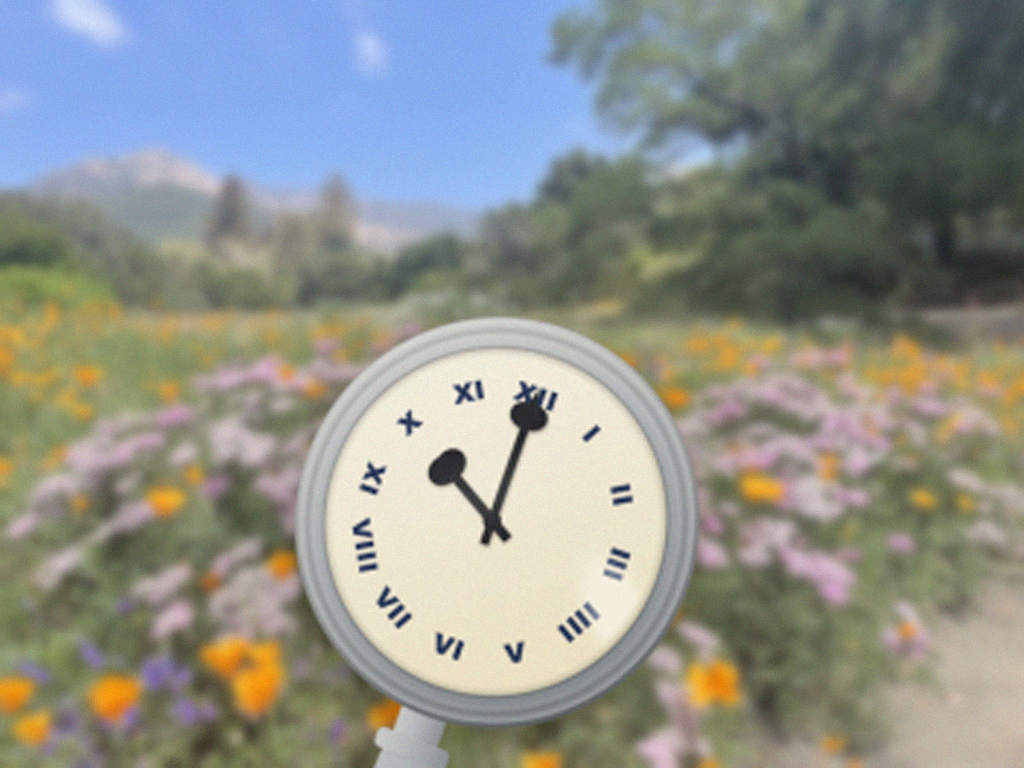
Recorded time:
h=10 m=0
